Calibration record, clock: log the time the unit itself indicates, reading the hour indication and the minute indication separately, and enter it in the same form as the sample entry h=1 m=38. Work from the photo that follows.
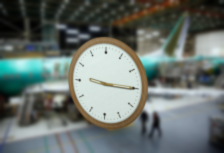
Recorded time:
h=9 m=15
